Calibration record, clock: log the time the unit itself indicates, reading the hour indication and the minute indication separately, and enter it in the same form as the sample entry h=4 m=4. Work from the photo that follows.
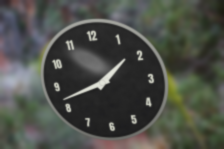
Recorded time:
h=1 m=42
